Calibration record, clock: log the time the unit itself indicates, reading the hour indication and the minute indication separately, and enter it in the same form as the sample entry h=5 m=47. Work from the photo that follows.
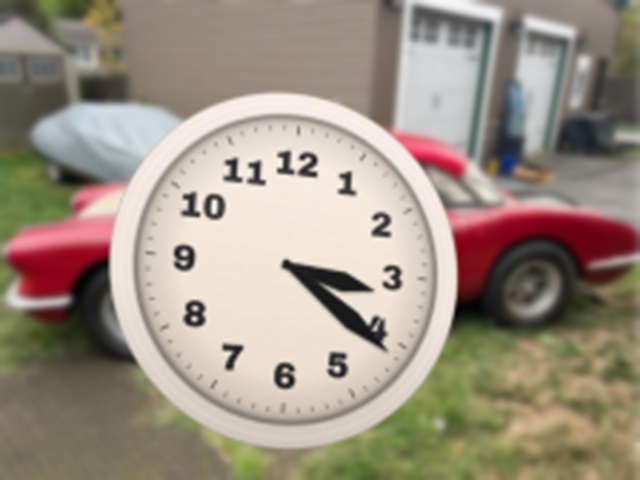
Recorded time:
h=3 m=21
